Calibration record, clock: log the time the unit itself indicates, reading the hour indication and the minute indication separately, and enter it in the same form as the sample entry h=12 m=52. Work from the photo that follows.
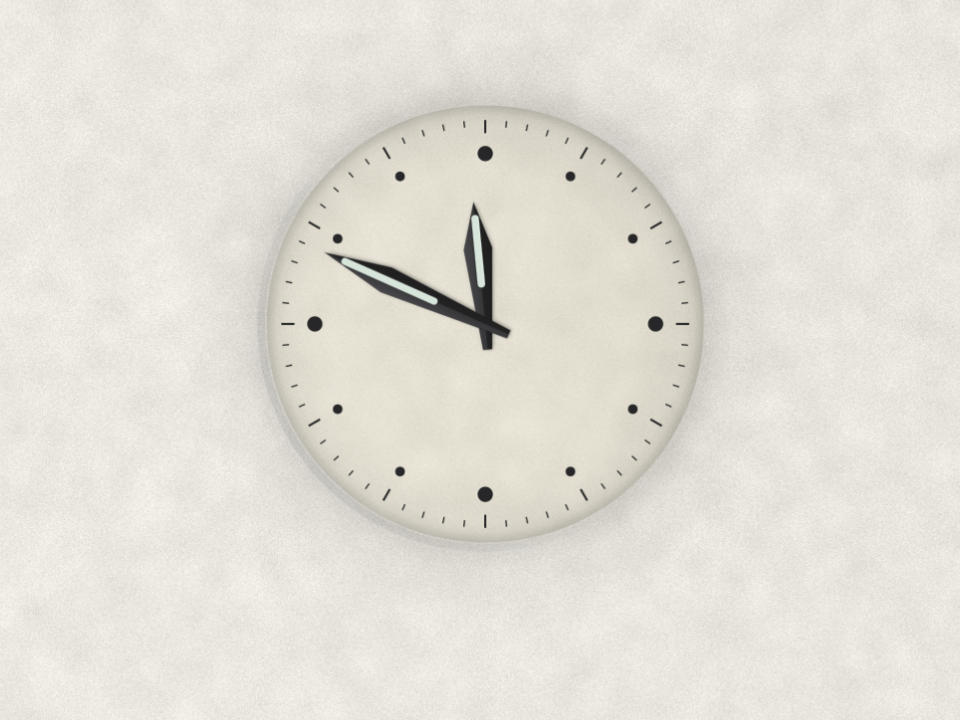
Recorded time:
h=11 m=49
